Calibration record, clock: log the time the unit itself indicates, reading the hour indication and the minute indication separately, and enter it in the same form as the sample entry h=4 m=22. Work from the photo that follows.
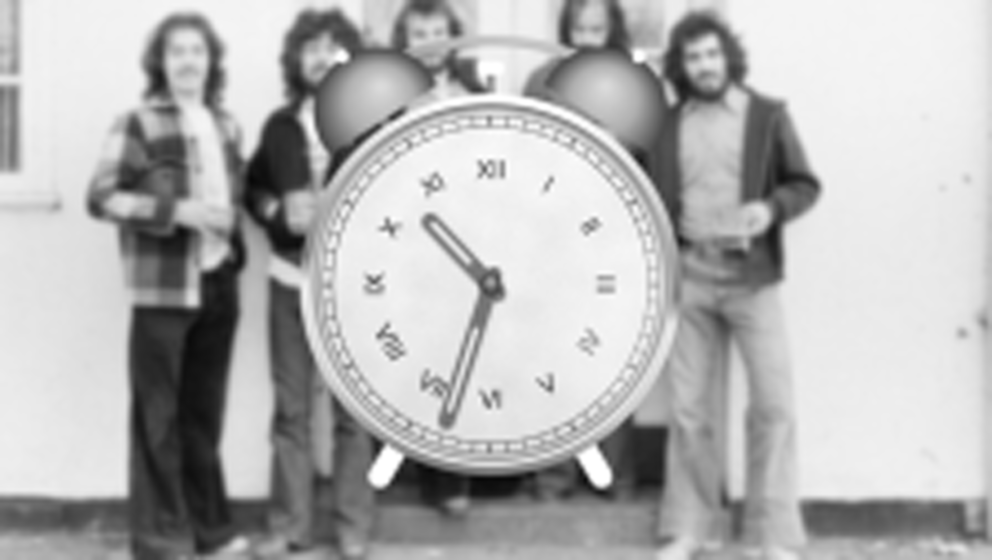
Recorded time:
h=10 m=33
